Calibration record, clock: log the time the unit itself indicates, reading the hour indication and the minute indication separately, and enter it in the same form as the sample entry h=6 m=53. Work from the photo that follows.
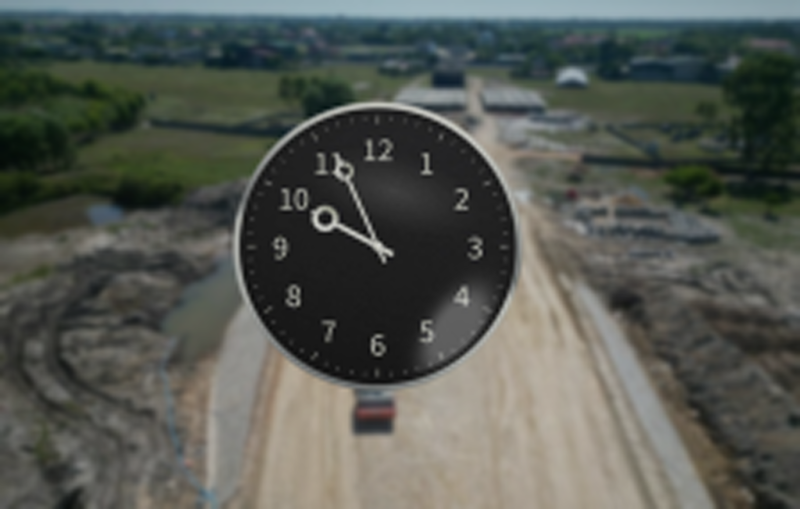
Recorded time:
h=9 m=56
